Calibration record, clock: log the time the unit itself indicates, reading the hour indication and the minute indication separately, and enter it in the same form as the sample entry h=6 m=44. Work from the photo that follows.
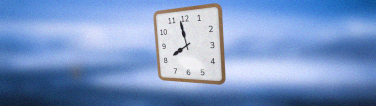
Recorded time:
h=7 m=58
